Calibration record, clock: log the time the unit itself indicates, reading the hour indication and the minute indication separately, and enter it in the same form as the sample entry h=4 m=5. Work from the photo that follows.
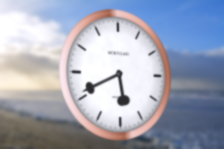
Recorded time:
h=5 m=41
